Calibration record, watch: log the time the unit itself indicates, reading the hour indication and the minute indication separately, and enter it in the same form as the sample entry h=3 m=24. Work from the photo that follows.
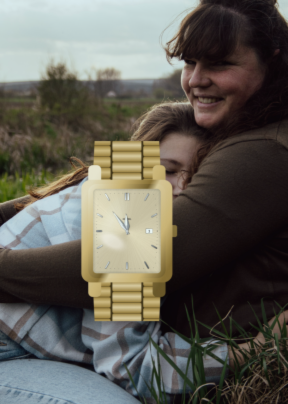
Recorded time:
h=11 m=54
